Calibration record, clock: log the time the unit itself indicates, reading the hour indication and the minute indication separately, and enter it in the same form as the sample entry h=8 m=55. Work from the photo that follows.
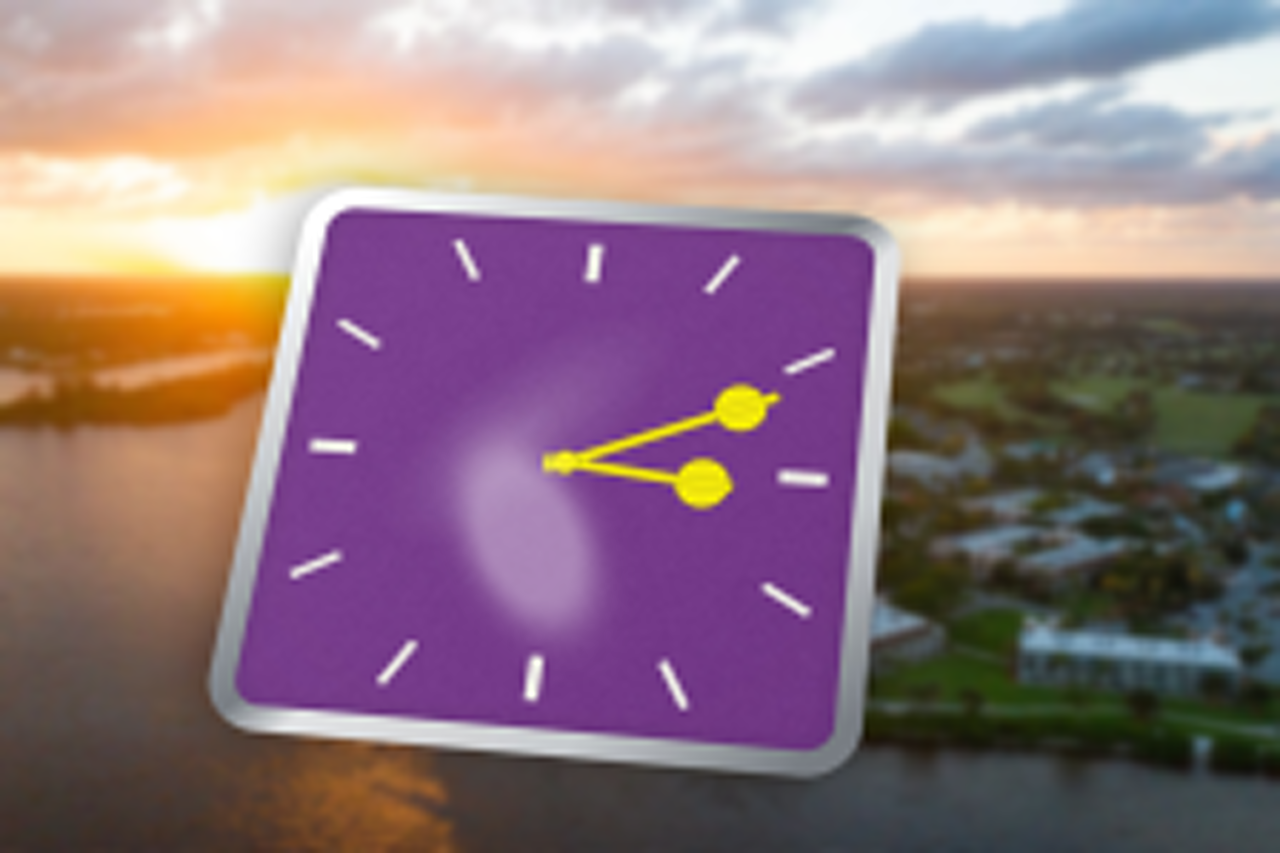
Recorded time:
h=3 m=11
